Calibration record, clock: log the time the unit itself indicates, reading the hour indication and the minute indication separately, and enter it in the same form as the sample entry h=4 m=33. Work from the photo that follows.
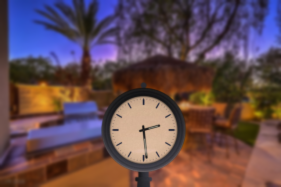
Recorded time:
h=2 m=29
